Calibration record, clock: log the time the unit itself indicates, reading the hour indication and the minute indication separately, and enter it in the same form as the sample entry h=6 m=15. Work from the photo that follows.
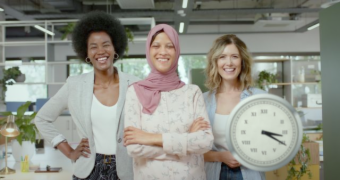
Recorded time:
h=3 m=20
